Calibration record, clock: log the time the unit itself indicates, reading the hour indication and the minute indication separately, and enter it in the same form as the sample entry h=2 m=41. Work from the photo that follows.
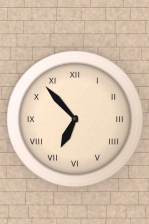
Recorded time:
h=6 m=53
